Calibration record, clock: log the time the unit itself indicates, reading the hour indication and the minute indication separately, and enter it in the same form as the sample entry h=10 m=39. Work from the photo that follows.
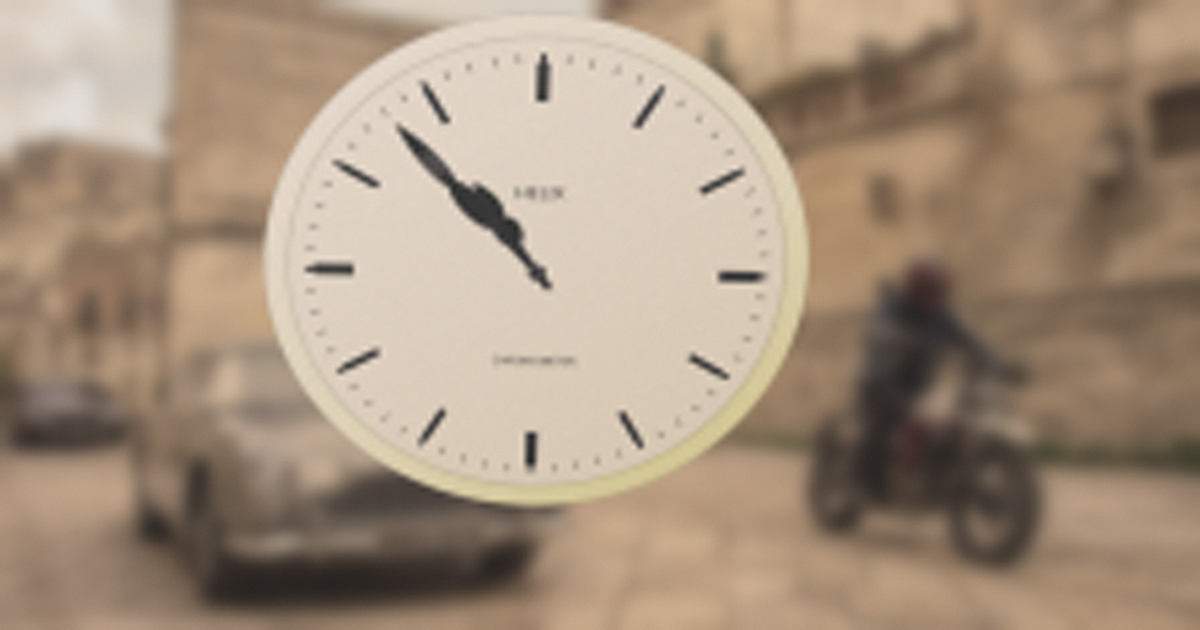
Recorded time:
h=10 m=53
